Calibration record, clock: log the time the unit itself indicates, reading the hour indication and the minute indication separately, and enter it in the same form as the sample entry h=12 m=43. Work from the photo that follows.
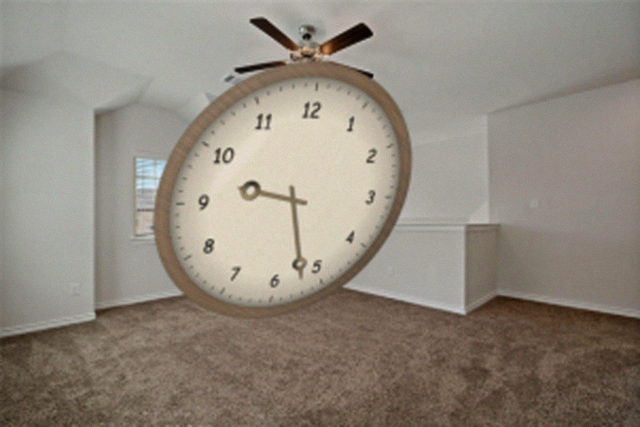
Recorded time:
h=9 m=27
